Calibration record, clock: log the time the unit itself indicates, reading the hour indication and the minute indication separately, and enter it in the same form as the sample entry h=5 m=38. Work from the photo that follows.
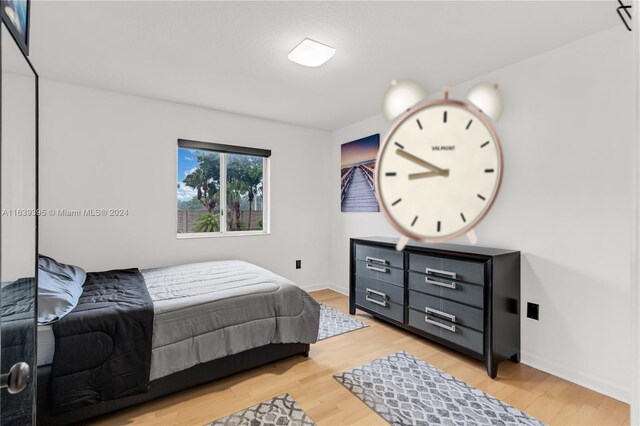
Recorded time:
h=8 m=49
